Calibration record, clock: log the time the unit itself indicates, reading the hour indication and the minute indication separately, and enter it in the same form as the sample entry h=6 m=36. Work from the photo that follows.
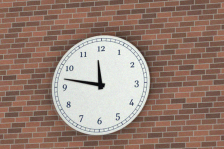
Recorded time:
h=11 m=47
